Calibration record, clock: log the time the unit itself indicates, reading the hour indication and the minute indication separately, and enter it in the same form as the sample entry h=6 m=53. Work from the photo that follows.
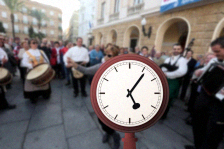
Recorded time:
h=5 m=6
